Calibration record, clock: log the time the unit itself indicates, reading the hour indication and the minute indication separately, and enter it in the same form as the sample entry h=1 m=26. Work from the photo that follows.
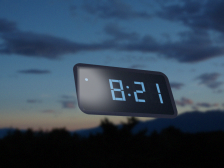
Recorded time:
h=8 m=21
